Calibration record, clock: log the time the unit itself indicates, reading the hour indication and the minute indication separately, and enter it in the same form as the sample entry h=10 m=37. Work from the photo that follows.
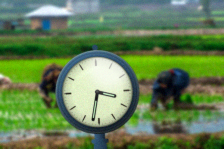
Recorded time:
h=3 m=32
